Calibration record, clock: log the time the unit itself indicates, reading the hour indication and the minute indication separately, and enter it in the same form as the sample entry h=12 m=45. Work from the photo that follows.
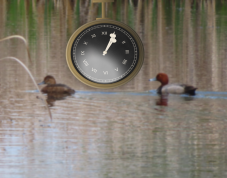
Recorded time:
h=1 m=4
